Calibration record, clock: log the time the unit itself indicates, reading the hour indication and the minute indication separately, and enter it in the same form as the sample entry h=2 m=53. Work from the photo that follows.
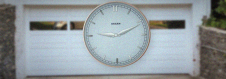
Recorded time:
h=9 m=11
